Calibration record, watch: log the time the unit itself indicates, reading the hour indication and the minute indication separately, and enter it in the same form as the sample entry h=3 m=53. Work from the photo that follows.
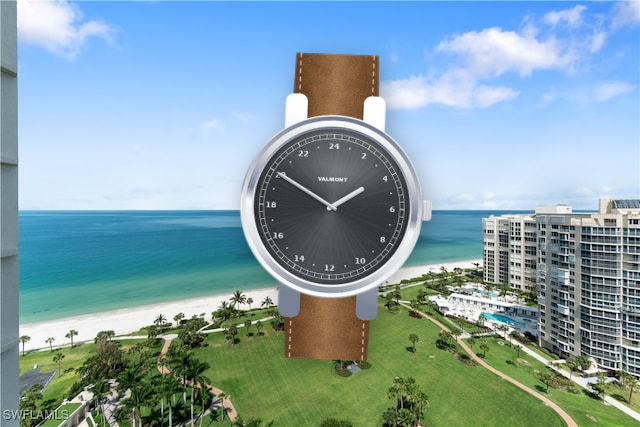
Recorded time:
h=3 m=50
